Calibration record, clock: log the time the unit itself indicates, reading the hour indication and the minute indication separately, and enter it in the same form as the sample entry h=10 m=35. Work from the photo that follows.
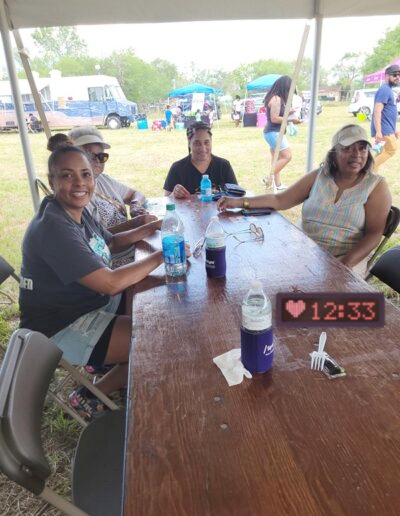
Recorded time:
h=12 m=33
